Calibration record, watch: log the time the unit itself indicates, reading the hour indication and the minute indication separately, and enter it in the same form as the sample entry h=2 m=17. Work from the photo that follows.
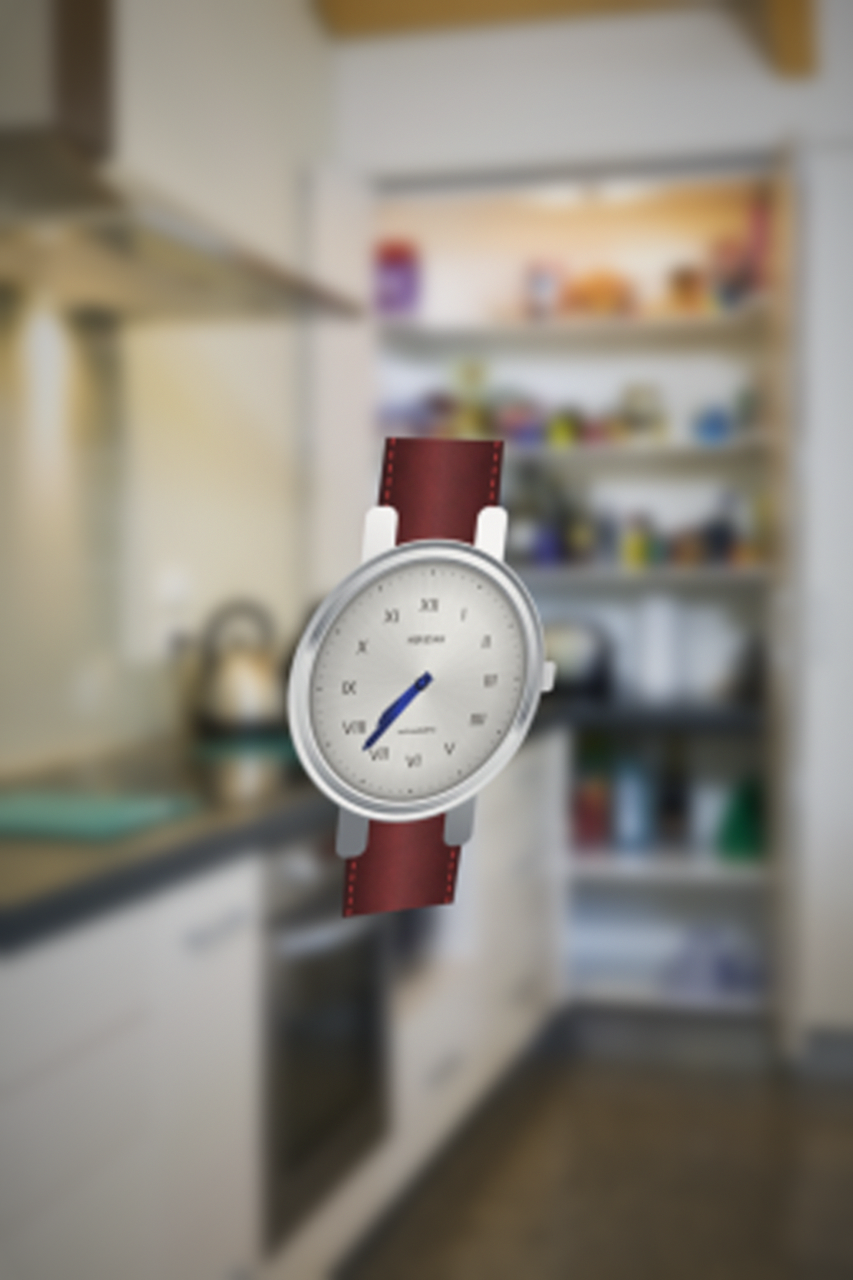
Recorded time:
h=7 m=37
